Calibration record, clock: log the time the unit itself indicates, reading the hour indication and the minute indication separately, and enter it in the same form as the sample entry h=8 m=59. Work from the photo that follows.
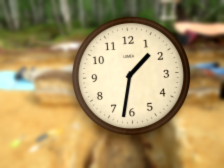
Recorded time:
h=1 m=32
